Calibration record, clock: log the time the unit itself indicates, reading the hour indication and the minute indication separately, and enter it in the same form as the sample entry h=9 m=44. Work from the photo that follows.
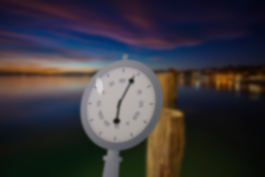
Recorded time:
h=6 m=4
